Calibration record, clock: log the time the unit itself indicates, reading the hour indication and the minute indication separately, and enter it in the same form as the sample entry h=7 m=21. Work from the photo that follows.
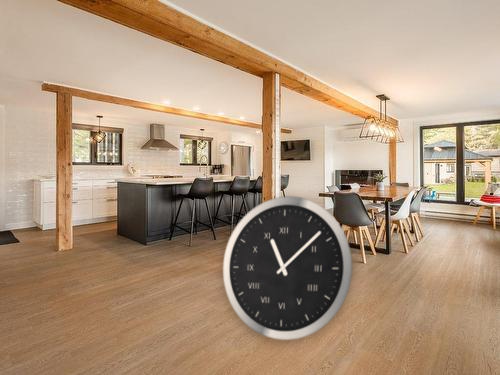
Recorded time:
h=11 m=8
